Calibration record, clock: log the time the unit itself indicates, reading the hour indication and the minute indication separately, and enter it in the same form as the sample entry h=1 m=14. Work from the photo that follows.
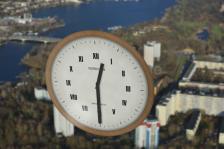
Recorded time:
h=12 m=30
